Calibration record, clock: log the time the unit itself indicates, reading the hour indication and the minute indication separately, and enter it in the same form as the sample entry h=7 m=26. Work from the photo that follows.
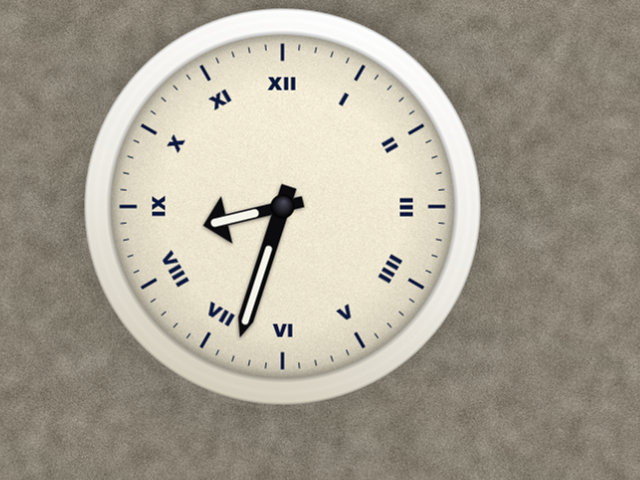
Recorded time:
h=8 m=33
